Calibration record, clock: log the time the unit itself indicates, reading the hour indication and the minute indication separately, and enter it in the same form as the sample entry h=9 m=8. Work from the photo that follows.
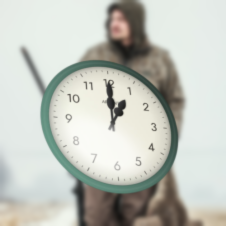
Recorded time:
h=1 m=0
